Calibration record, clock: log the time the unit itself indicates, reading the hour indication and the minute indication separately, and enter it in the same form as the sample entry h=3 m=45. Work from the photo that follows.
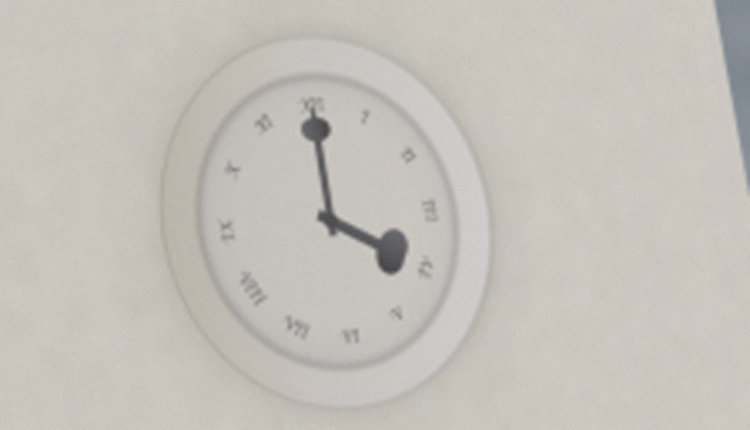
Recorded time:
h=4 m=0
